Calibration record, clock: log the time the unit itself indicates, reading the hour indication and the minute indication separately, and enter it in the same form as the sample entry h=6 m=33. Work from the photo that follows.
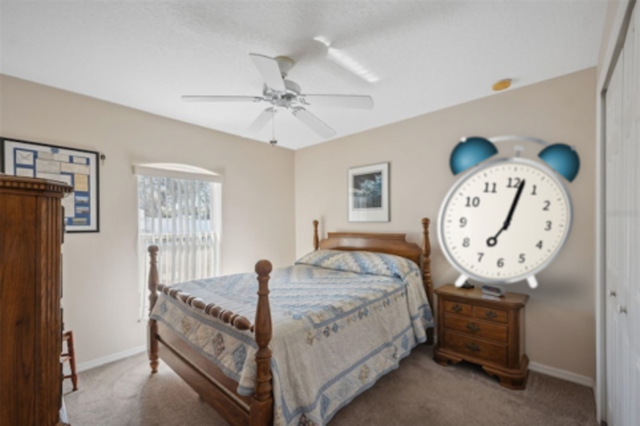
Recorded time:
h=7 m=2
